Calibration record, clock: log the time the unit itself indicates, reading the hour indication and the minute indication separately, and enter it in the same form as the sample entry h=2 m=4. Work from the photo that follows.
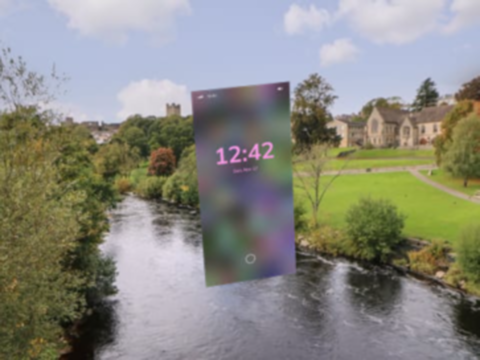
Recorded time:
h=12 m=42
